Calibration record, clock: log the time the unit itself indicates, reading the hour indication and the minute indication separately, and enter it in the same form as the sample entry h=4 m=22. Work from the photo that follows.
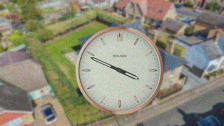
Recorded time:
h=3 m=49
